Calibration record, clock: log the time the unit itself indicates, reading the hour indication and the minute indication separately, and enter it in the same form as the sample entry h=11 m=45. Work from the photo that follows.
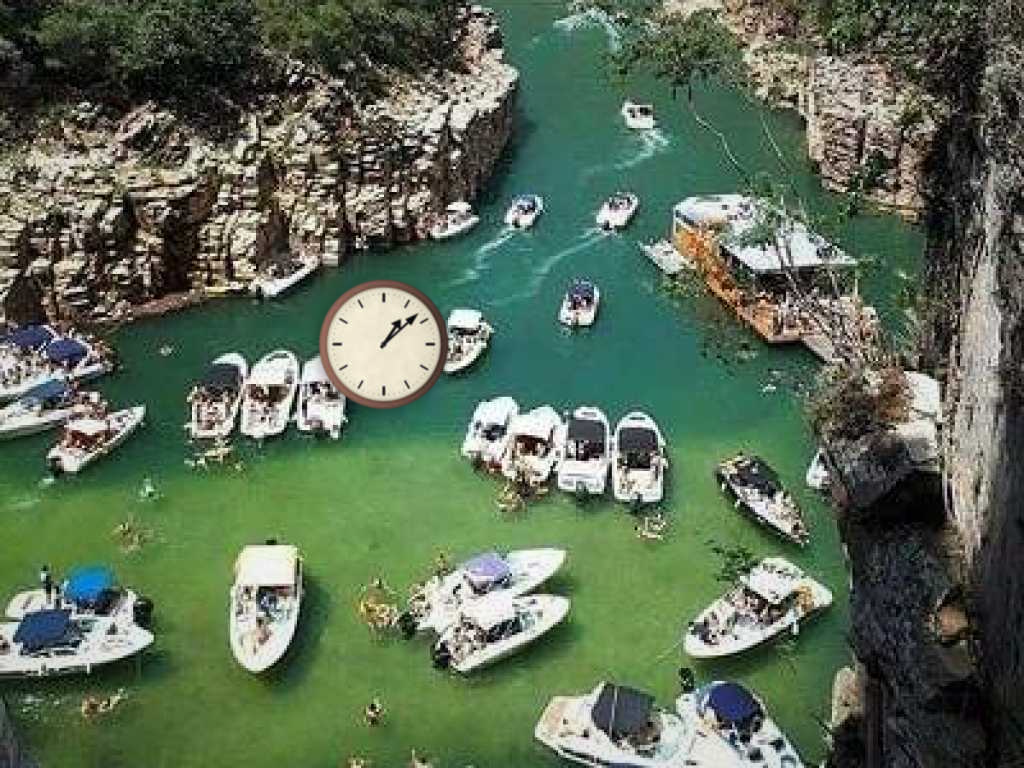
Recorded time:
h=1 m=8
